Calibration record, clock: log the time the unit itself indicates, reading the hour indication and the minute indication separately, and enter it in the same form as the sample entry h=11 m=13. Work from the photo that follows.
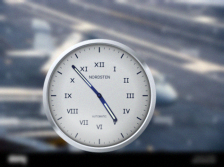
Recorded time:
h=4 m=53
